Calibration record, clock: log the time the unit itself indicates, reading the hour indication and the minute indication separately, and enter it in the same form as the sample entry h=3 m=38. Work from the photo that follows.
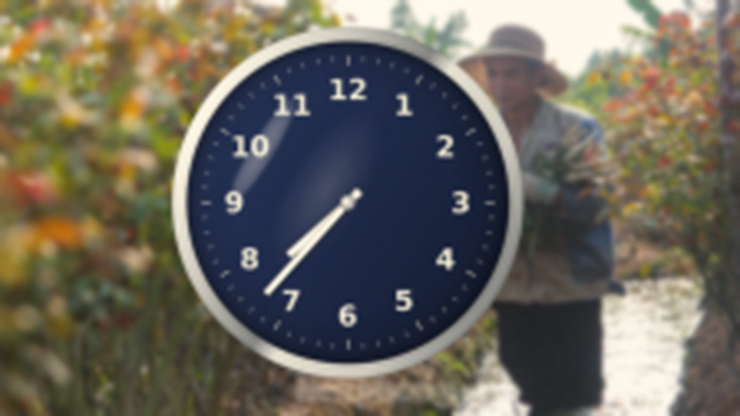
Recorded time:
h=7 m=37
